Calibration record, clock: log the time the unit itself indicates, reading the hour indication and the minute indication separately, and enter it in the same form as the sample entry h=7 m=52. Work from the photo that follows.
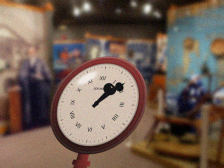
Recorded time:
h=1 m=8
